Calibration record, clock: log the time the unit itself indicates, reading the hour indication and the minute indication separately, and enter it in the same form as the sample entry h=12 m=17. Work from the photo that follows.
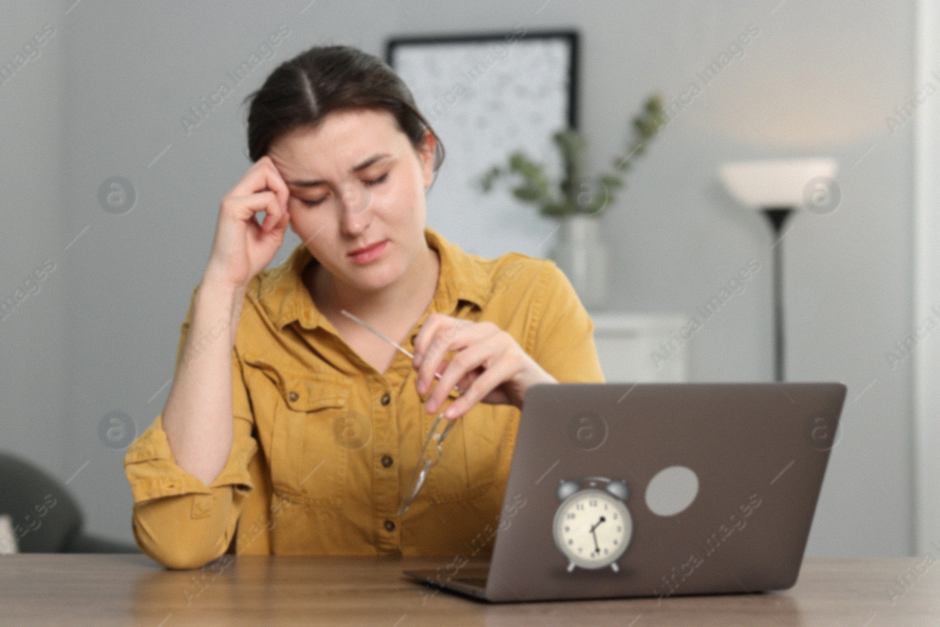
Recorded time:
h=1 m=28
